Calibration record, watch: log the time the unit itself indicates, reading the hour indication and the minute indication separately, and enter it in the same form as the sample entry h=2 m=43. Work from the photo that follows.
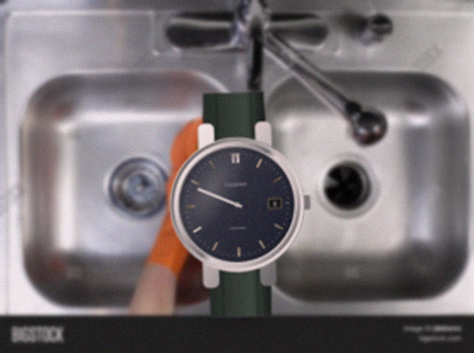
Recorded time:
h=9 m=49
